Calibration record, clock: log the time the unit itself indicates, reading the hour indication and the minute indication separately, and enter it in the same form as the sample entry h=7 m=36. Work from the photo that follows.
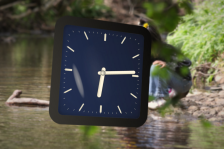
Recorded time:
h=6 m=14
